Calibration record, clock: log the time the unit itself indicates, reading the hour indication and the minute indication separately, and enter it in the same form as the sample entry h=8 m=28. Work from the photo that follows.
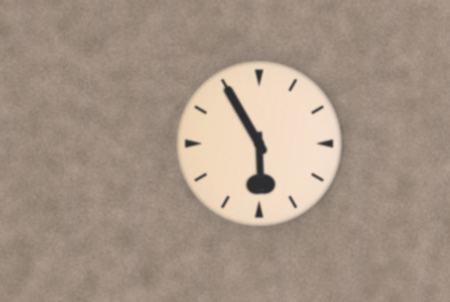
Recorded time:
h=5 m=55
